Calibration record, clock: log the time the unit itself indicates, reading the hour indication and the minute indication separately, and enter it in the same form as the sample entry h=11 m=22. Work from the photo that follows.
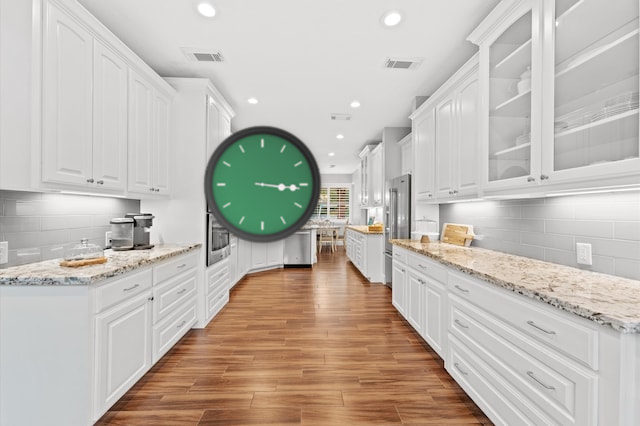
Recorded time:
h=3 m=16
